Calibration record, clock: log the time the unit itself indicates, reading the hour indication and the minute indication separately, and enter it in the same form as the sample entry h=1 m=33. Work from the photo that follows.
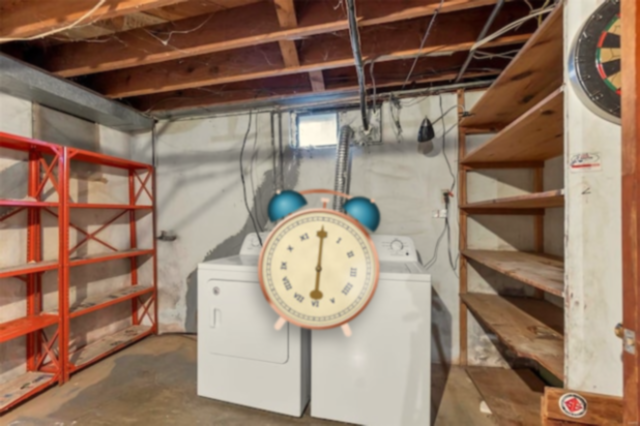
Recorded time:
h=6 m=0
